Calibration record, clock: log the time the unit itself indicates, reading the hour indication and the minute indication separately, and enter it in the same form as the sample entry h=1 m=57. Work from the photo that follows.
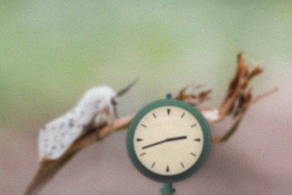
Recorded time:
h=2 m=42
